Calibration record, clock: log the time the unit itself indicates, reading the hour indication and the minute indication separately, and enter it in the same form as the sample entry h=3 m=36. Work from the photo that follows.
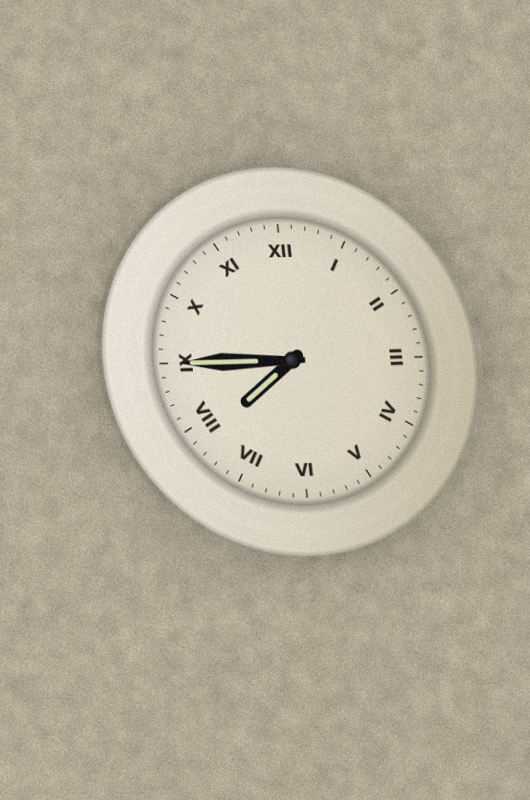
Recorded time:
h=7 m=45
